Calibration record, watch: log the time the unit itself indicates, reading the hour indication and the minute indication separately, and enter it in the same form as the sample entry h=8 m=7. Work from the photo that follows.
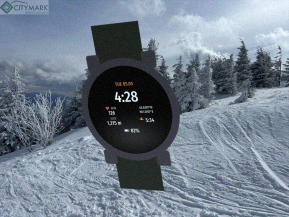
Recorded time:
h=4 m=28
